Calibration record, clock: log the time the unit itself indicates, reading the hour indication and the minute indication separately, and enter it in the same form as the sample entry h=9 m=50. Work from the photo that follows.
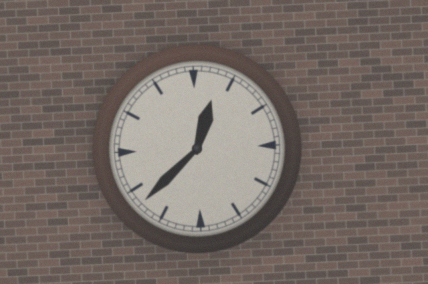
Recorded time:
h=12 m=38
